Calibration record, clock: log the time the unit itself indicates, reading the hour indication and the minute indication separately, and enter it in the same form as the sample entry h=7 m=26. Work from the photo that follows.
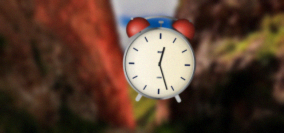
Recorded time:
h=12 m=27
